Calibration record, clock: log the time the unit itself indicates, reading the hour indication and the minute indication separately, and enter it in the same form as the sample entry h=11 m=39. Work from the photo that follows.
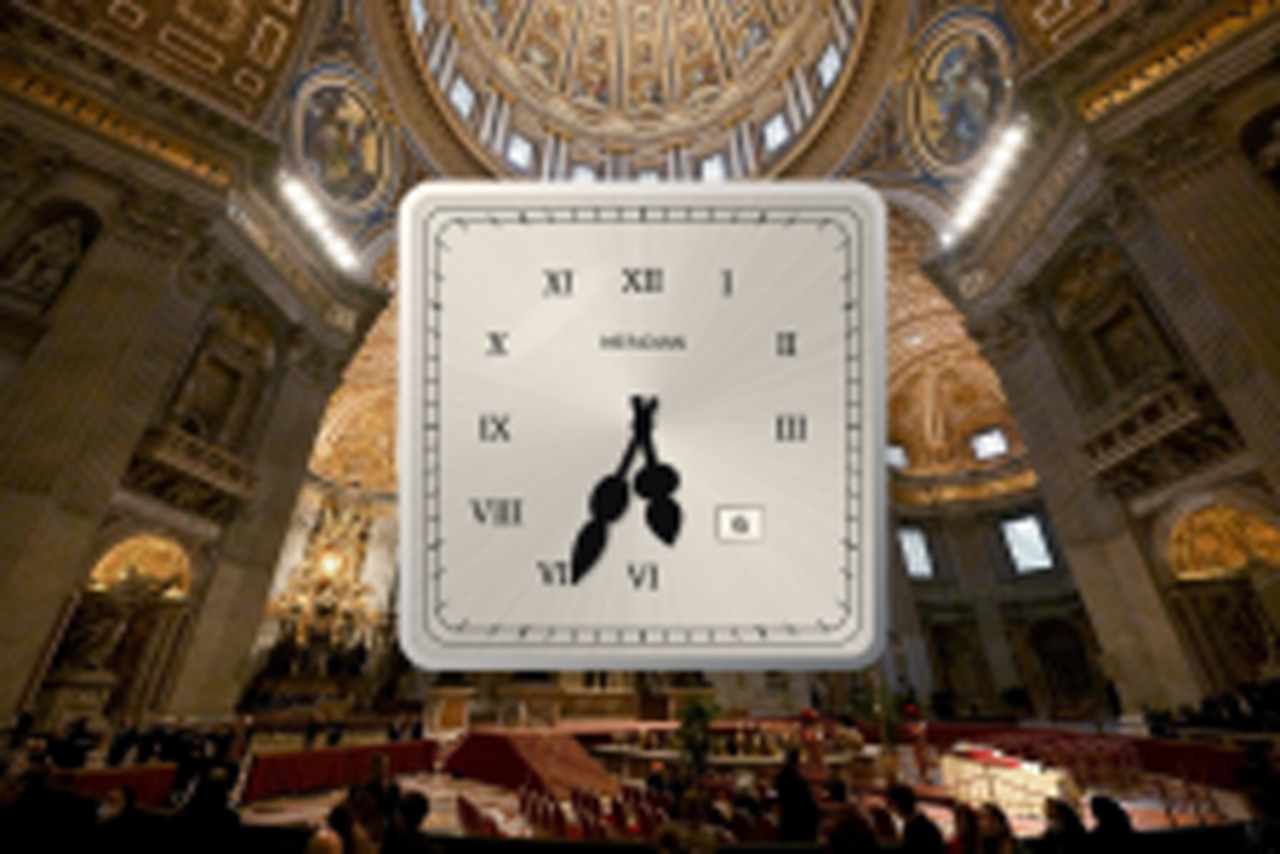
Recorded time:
h=5 m=34
